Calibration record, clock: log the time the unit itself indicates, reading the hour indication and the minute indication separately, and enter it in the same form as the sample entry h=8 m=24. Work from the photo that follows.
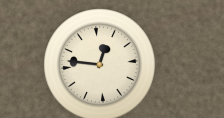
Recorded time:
h=12 m=47
